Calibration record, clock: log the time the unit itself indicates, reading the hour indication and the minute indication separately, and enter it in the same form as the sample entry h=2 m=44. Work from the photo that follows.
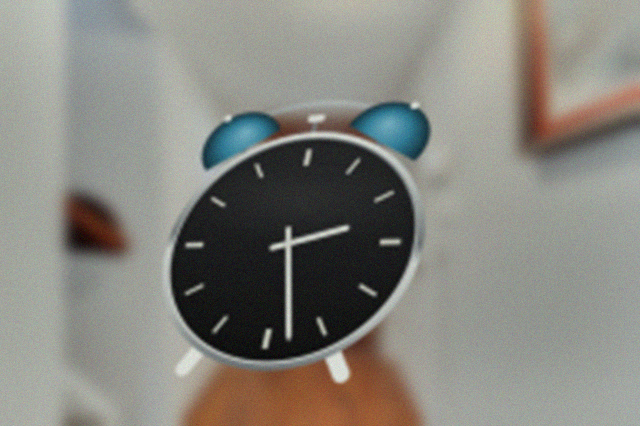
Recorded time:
h=2 m=28
